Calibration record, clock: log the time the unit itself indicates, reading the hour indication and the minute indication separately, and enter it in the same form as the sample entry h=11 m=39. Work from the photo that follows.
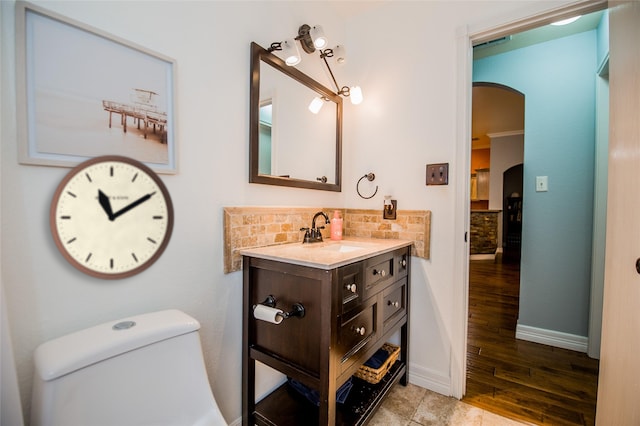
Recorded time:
h=11 m=10
